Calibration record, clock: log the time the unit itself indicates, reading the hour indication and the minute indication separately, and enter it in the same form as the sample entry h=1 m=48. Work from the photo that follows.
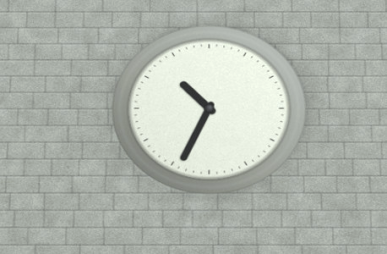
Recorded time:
h=10 m=34
